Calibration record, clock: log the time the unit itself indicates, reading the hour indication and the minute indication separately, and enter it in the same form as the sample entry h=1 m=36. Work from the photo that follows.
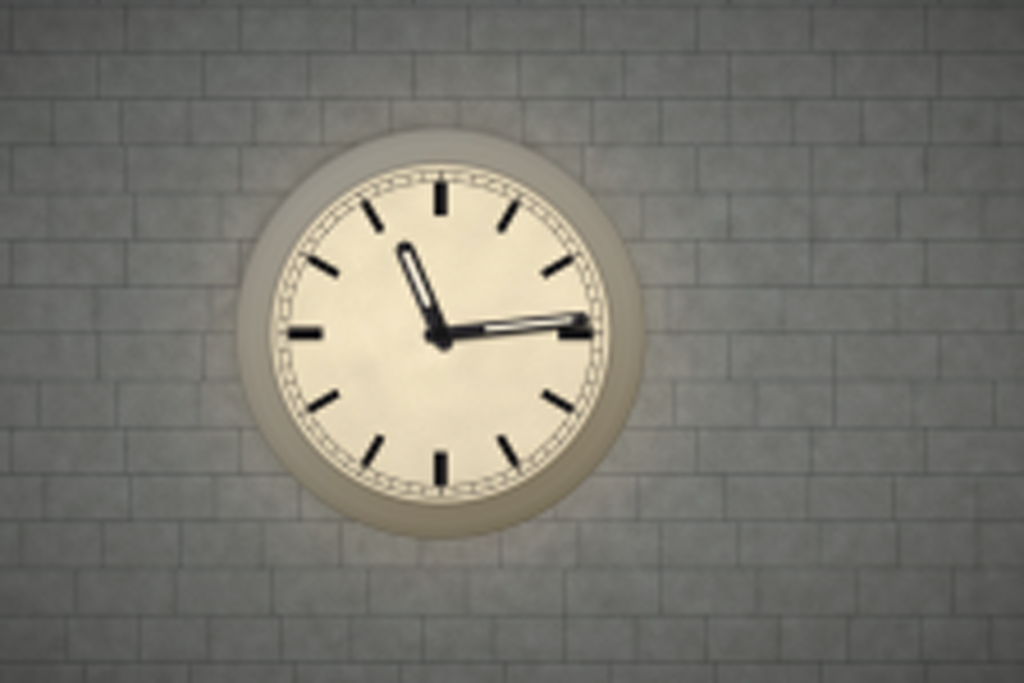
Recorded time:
h=11 m=14
